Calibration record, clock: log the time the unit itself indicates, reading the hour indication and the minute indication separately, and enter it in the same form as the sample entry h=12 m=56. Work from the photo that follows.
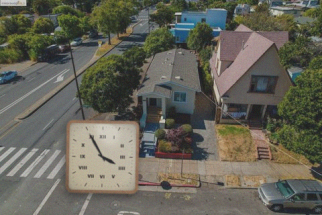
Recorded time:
h=3 m=55
